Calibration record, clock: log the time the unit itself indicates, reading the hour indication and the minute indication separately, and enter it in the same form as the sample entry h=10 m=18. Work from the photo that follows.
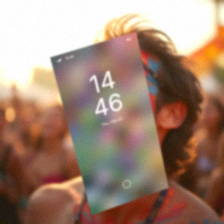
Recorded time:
h=14 m=46
